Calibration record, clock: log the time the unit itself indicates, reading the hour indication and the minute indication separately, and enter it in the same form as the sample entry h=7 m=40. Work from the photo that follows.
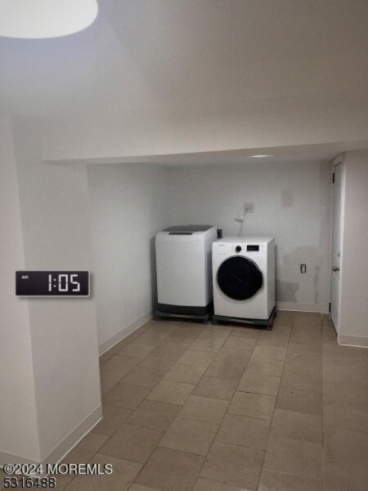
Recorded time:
h=1 m=5
